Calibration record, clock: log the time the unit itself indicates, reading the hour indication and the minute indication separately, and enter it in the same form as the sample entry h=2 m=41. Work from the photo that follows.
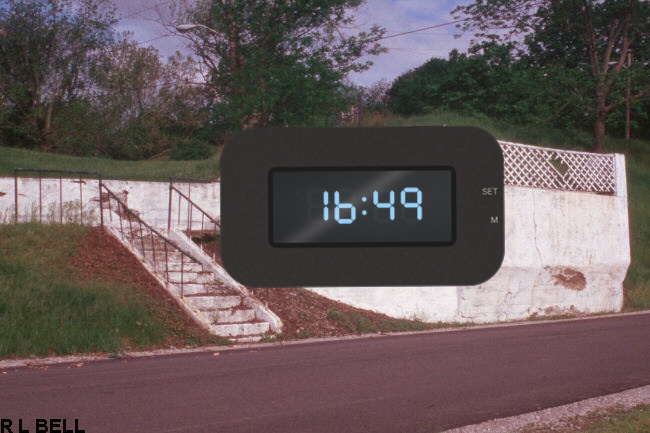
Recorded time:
h=16 m=49
